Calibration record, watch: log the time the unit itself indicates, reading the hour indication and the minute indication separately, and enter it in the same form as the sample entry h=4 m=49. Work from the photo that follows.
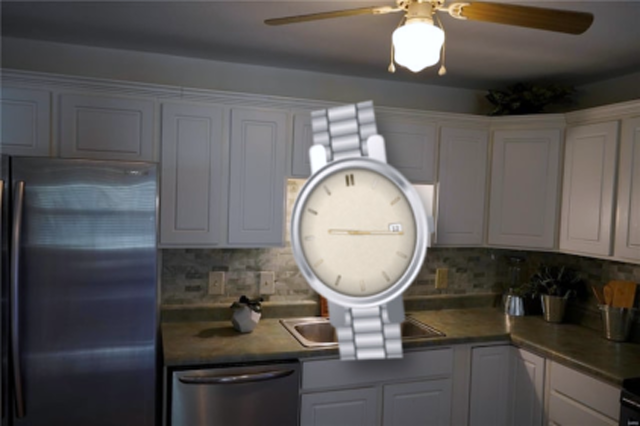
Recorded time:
h=9 m=16
